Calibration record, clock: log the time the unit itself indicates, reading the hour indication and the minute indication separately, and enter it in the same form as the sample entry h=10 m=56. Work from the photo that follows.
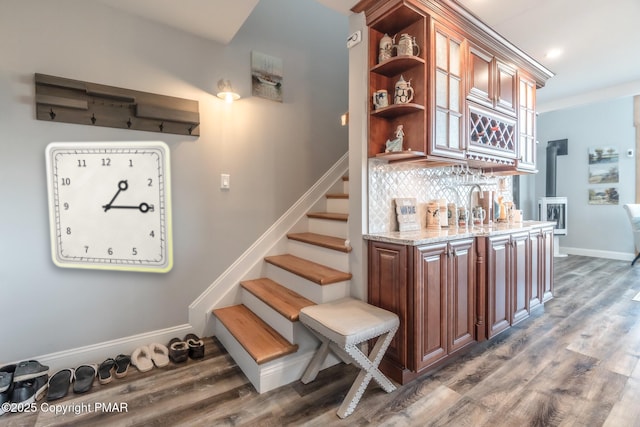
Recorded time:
h=1 m=15
